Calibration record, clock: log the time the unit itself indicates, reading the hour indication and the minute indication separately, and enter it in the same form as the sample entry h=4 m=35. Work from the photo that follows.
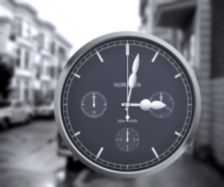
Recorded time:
h=3 m=2
